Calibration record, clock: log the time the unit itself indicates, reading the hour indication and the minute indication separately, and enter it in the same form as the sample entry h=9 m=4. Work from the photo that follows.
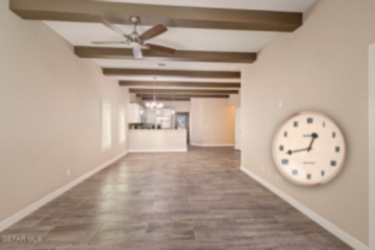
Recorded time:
h=12 m=43
